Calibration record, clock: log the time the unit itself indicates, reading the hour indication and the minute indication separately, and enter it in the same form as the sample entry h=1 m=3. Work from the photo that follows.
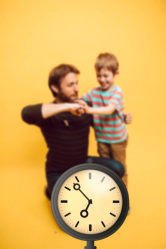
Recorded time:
h=6 m=53
